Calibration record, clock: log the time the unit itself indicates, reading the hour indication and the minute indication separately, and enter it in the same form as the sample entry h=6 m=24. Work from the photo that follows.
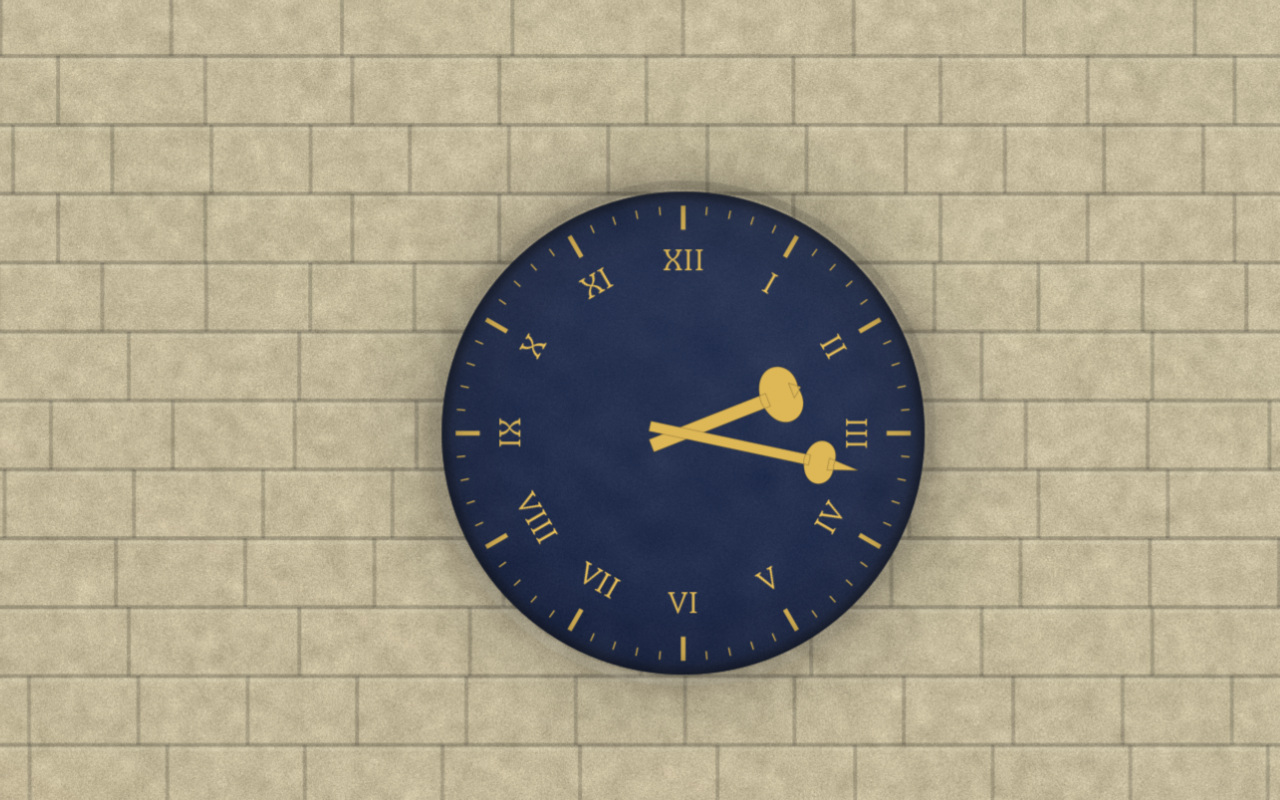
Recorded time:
h=2 m=17
